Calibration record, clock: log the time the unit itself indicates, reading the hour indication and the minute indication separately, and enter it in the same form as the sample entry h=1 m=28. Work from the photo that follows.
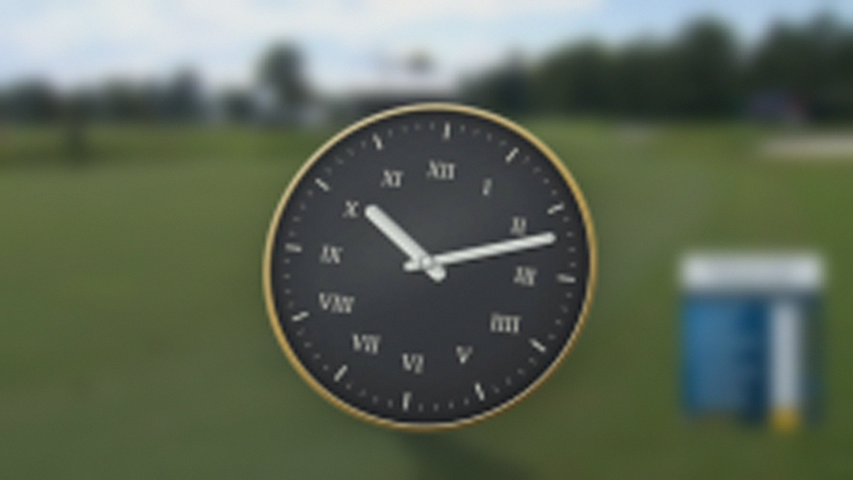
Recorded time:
h=10 m=12
